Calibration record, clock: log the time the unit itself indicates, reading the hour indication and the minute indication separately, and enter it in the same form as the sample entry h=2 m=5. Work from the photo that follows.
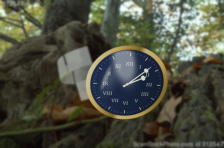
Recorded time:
h=2 m=8
